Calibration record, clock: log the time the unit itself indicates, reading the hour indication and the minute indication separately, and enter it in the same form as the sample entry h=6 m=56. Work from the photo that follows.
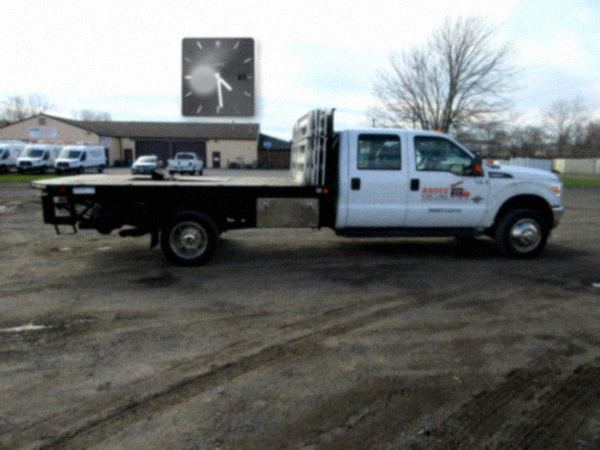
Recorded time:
h=4 m=29
